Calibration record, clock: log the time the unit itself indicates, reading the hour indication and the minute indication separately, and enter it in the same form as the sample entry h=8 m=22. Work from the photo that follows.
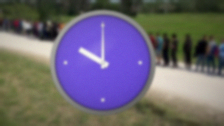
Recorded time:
h=10 m=0
